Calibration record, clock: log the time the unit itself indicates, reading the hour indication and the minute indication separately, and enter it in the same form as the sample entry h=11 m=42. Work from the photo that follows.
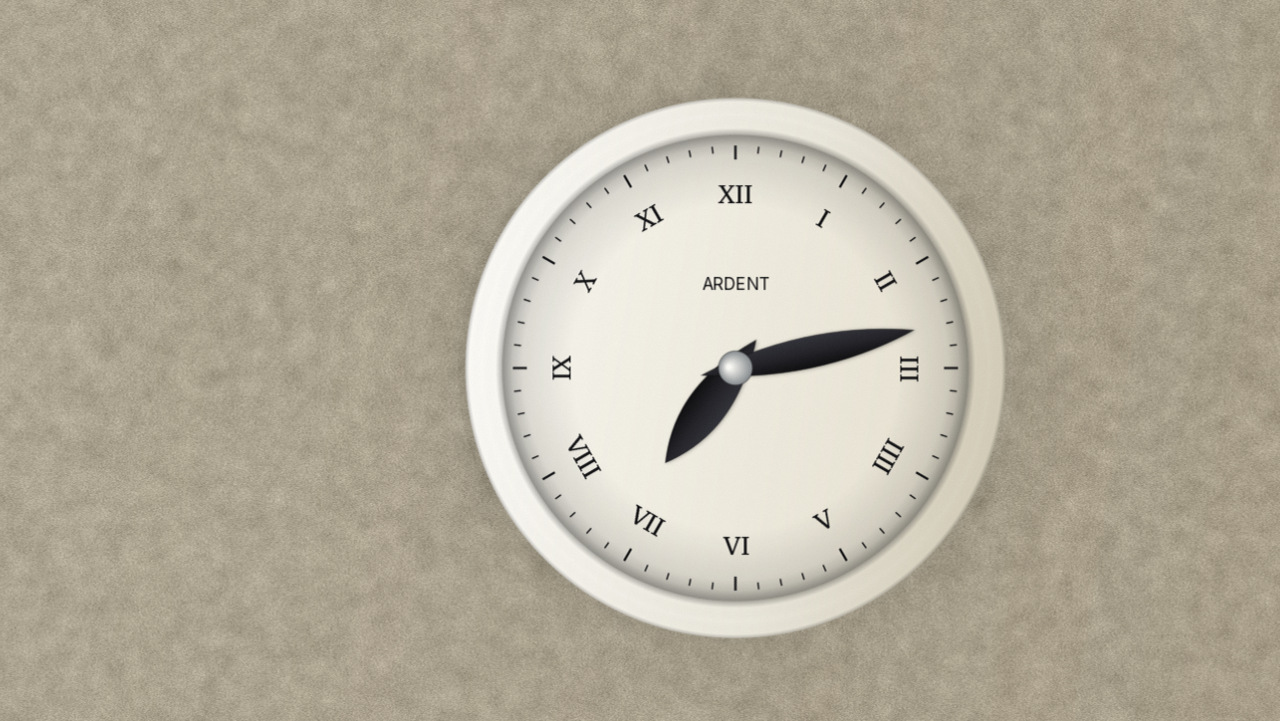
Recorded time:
h=7 m=13
